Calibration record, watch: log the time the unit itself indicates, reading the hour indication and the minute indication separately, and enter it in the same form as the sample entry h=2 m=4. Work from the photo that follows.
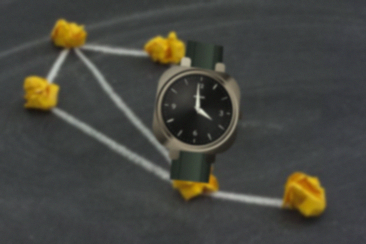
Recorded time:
h=3 m=59
